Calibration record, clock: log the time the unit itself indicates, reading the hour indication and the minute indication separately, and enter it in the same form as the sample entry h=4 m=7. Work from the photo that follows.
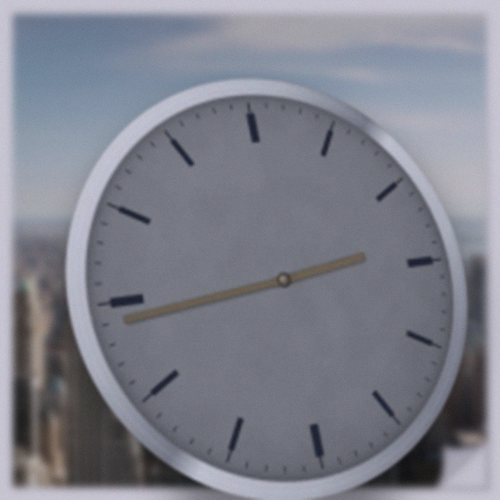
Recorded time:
h=2 m=44
